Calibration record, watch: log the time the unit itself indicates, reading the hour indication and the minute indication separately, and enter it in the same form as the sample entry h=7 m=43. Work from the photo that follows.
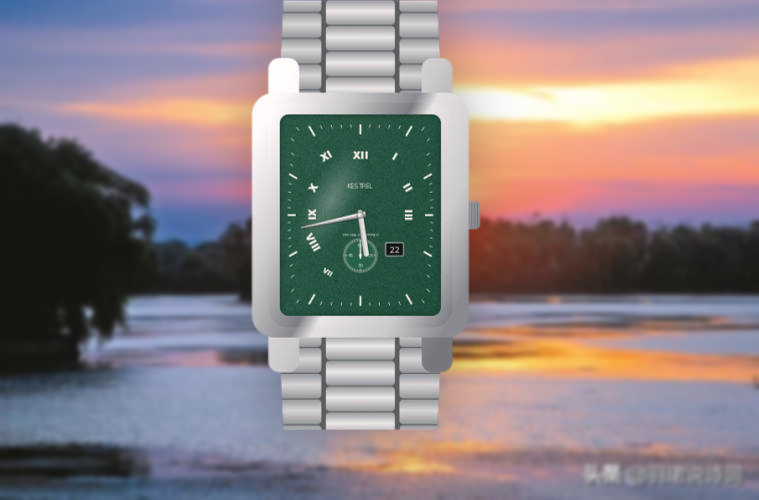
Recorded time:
h=5 m=43
